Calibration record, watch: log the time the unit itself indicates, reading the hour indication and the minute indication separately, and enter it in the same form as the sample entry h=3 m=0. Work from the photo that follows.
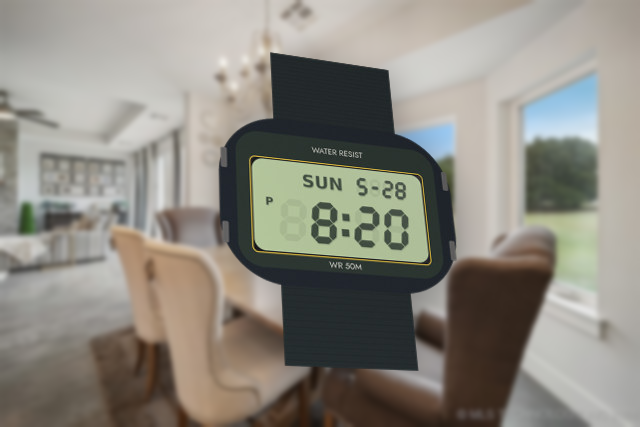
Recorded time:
h=8 m=20
